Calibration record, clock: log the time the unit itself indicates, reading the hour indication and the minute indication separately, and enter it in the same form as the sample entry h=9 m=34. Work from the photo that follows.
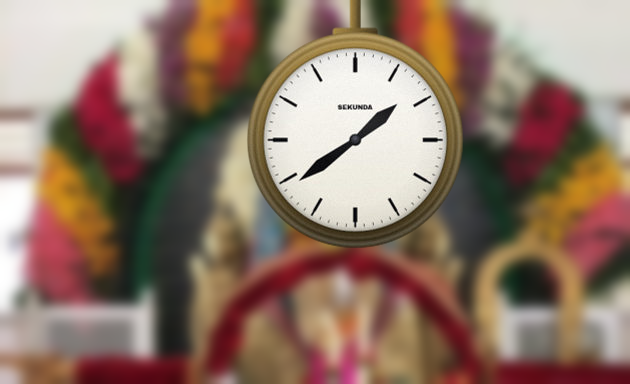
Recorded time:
h=1 m=39
